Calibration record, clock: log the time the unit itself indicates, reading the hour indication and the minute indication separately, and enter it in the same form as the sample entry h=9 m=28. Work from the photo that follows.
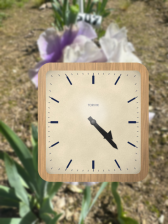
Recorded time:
h=4 m=23
